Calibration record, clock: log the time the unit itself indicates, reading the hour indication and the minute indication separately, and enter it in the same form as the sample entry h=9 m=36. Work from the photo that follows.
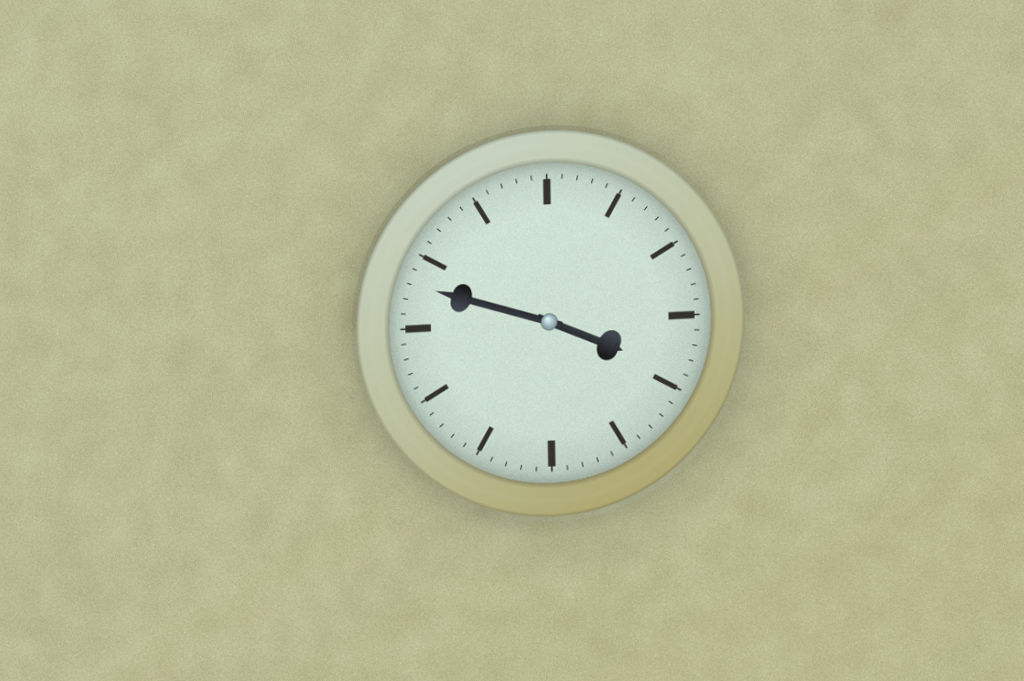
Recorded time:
h=3 m=48
